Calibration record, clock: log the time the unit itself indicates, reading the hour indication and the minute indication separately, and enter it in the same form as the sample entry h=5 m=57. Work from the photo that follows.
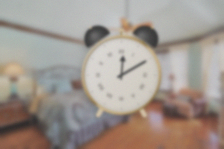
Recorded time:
h=12 m=10
